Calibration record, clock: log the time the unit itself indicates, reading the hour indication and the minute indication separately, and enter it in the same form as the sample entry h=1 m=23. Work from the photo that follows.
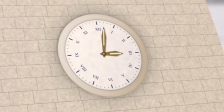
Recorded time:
h=3 m=2
